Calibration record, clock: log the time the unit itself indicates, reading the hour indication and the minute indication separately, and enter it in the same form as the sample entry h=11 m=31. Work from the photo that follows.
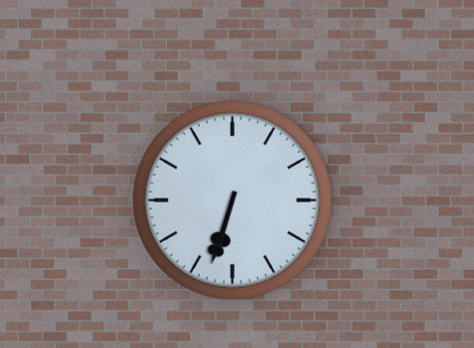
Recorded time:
h=6 m=33
